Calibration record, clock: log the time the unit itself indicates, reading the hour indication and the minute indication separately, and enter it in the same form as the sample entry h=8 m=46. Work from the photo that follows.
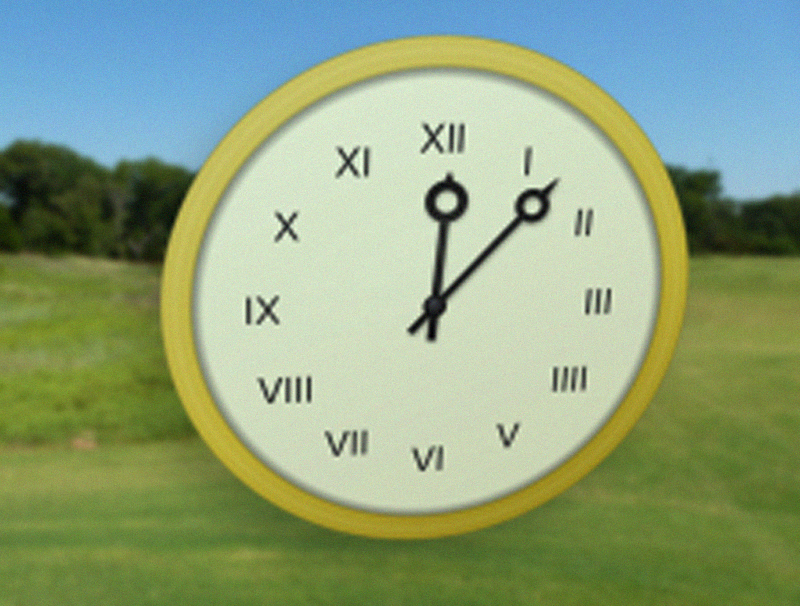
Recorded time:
h=12 m=7
